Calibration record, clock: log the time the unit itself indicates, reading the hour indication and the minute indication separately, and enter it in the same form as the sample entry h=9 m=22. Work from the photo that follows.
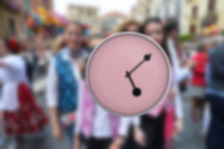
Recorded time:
h=5 m=8
